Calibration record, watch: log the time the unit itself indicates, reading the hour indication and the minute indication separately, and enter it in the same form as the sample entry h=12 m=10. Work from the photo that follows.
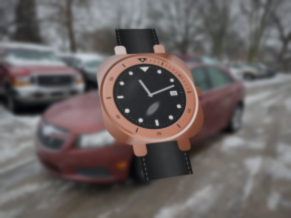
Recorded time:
h=11 m=12
